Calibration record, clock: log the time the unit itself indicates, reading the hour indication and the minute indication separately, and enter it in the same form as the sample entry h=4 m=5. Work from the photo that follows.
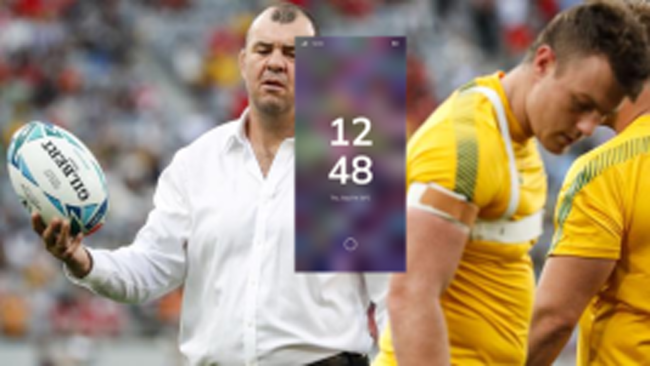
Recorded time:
h=12 m=48
